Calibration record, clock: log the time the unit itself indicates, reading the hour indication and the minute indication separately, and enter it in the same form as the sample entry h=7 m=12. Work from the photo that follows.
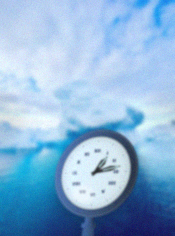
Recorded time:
h=1 m=13
